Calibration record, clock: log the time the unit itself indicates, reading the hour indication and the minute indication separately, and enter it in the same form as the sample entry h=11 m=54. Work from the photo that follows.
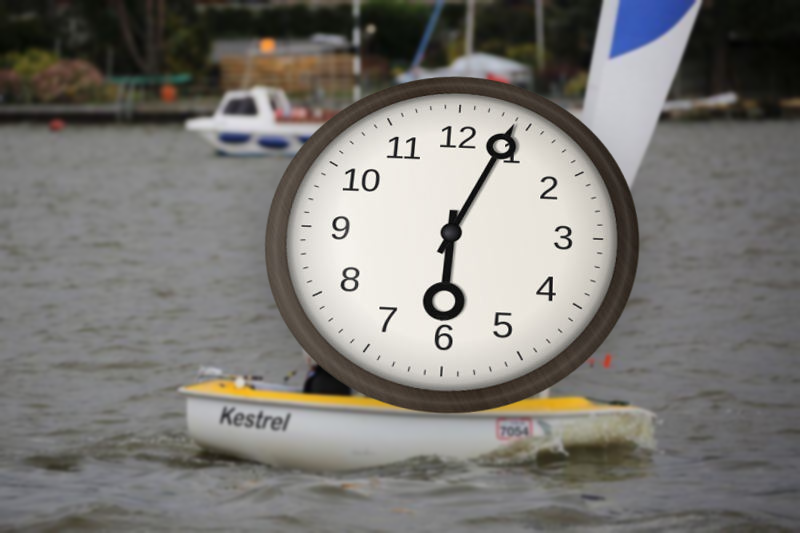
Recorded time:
h=6 m=4
